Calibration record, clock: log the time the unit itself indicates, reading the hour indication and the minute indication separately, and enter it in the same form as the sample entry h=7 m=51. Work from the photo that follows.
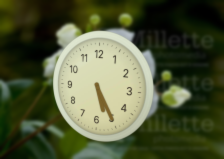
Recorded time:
h=5 m=25
